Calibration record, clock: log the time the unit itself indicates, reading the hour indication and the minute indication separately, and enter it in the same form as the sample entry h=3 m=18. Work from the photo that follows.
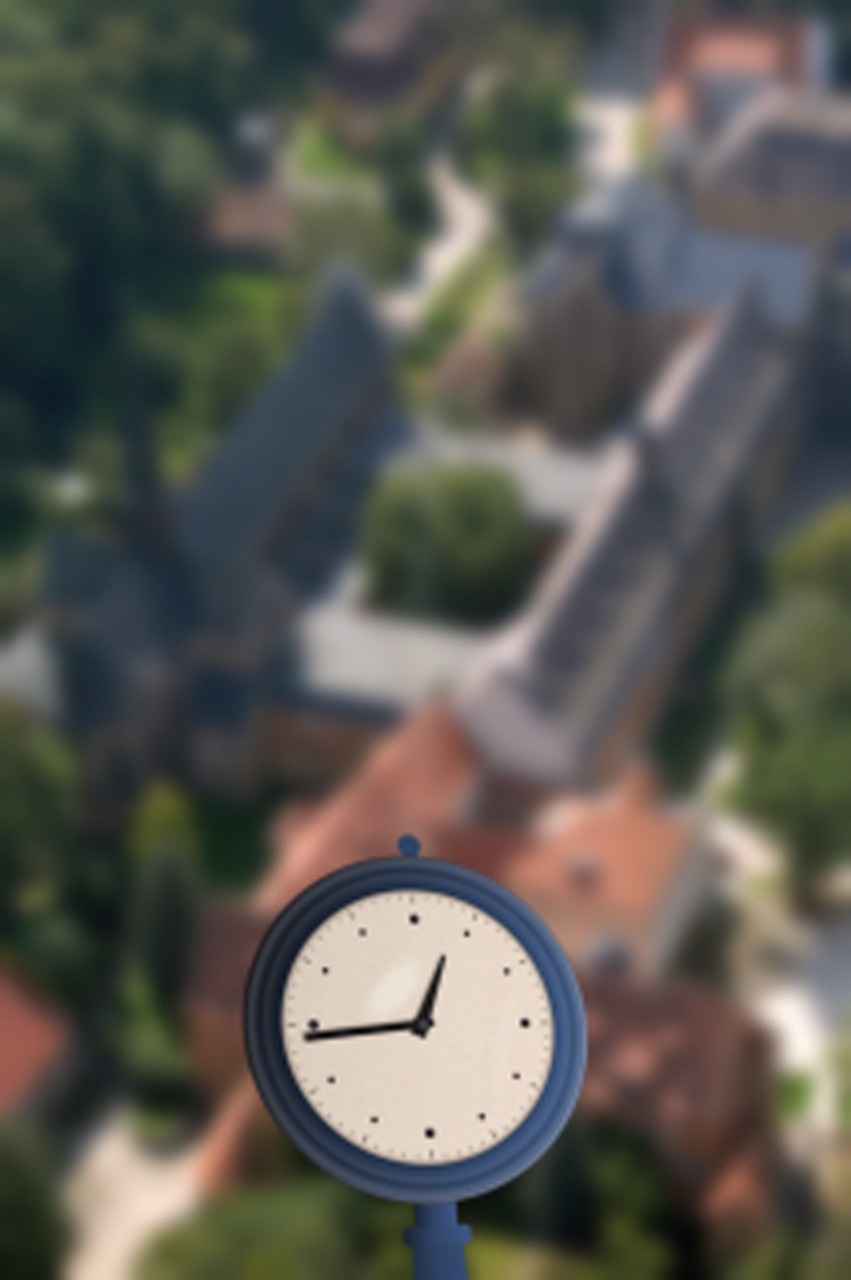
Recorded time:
h=12 m=44
